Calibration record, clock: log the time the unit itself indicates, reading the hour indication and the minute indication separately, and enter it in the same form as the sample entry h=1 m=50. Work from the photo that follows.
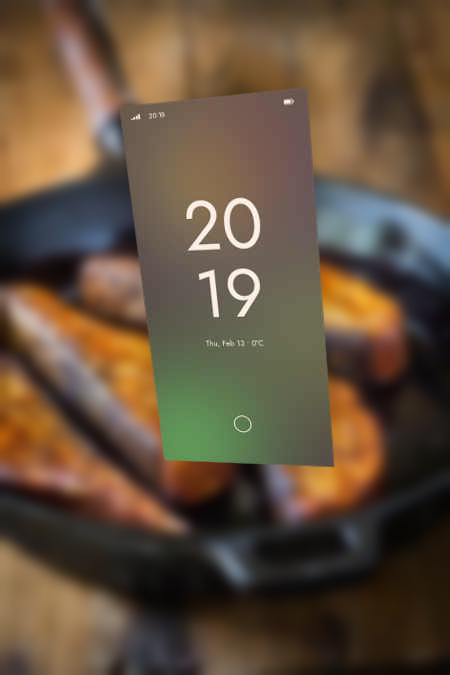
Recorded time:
h=20 m=19
